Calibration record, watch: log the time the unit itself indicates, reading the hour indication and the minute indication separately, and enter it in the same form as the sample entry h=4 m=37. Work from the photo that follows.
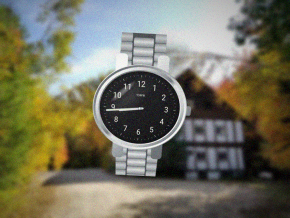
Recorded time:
h=8 m=44
